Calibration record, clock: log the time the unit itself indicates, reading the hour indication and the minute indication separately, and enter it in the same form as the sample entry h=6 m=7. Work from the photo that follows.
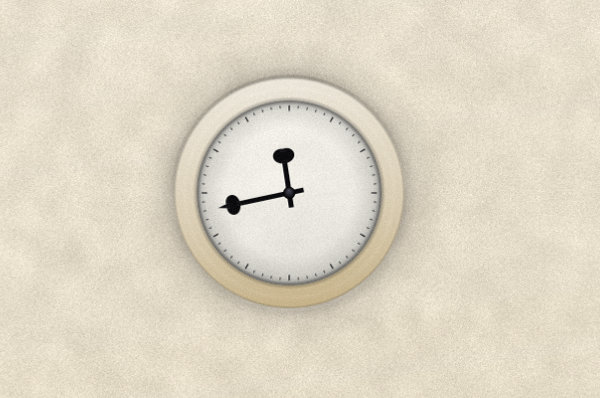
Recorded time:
h=11 m=43
